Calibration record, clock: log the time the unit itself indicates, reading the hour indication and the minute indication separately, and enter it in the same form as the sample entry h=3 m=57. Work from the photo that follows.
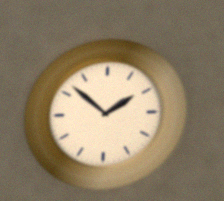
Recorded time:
h=1 m=52
